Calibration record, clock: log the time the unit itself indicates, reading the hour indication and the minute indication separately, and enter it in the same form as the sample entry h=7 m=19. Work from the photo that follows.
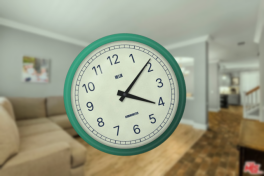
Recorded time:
h=4 m=9
